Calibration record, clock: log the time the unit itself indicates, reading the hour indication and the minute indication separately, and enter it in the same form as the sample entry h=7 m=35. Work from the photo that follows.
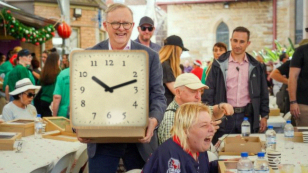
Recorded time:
h=10 m=12
